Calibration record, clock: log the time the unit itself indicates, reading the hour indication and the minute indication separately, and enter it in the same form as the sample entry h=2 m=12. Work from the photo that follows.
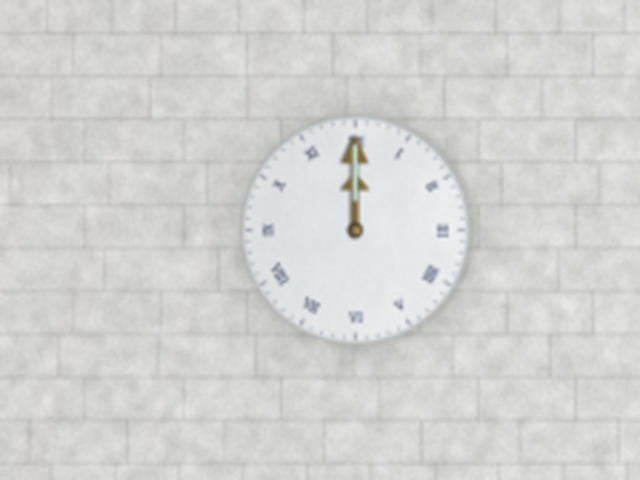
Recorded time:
h=12 m=0
